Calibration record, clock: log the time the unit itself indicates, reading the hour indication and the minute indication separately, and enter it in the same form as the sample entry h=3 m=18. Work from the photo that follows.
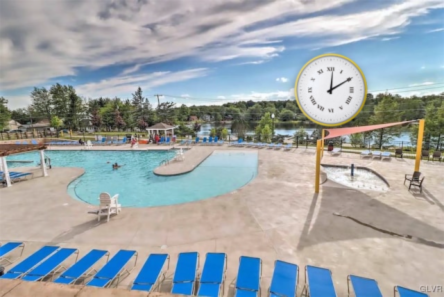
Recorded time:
h=12 m=10
